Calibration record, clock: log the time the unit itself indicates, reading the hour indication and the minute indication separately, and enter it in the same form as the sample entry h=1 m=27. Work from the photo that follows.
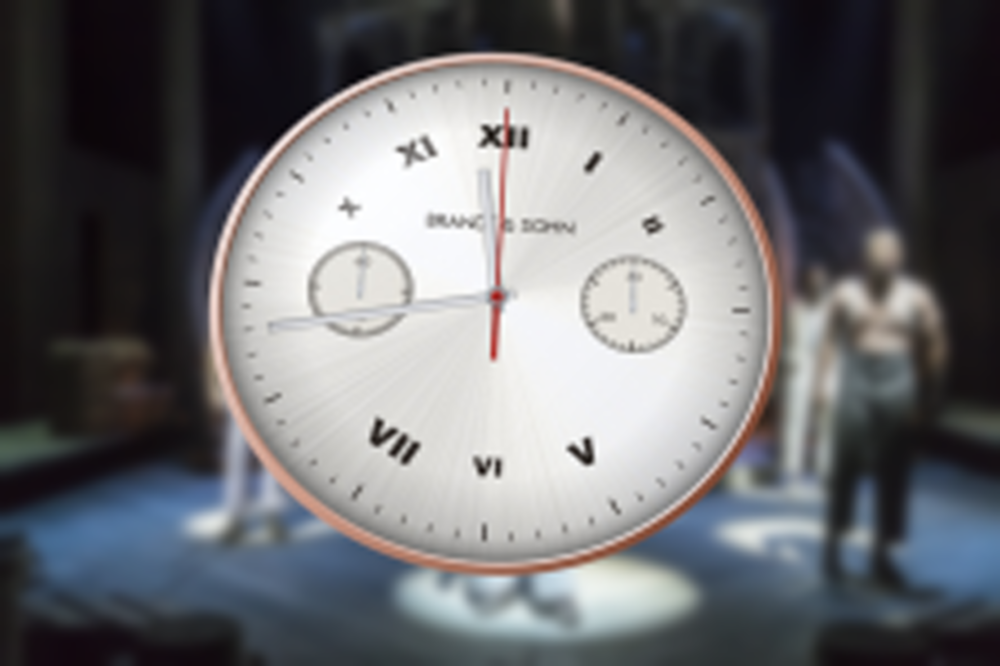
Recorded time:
h=11 m=43
